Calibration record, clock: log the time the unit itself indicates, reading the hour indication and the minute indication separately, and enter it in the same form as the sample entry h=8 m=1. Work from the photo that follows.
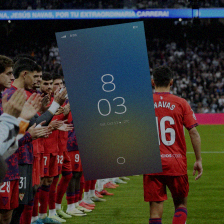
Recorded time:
h=8 m=3
